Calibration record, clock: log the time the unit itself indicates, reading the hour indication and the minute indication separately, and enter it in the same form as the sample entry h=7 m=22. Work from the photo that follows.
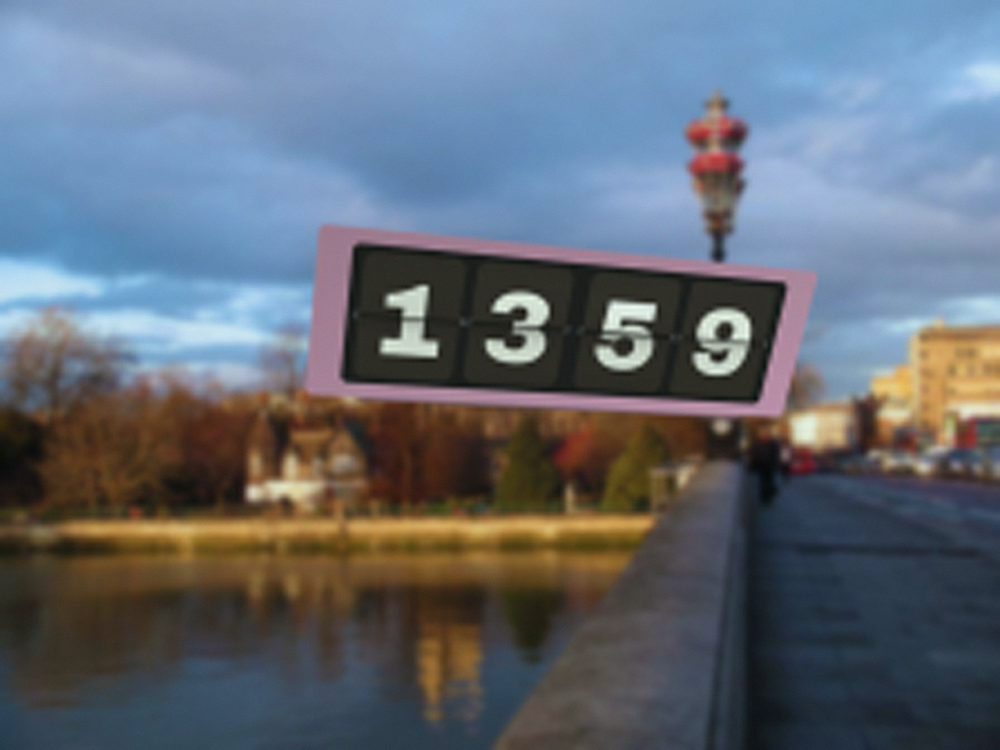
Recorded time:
h=13 m=59
